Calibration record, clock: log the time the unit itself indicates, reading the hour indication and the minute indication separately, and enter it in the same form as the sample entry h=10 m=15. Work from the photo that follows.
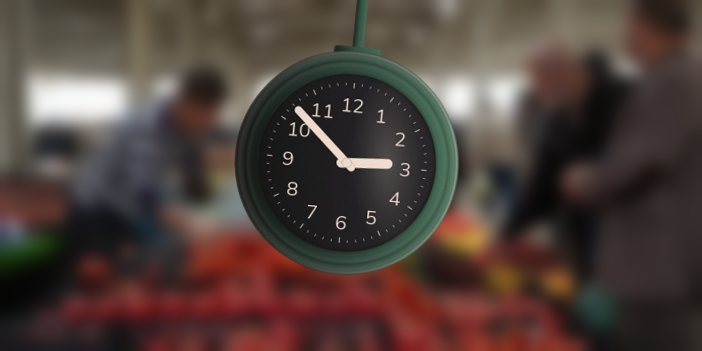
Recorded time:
h=2 m=52
